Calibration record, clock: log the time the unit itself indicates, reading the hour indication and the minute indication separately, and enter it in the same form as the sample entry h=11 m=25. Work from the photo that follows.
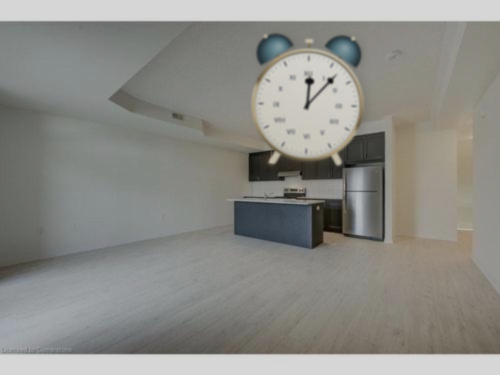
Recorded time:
h=12 m=7
